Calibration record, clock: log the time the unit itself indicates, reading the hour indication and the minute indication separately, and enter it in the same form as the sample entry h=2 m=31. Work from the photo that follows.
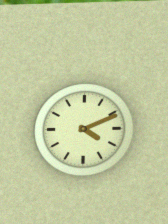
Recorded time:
h=4 m=11
